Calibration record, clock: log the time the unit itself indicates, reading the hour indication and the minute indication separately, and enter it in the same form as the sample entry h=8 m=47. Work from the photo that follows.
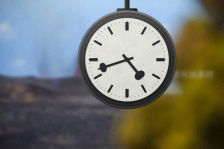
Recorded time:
h=4 m=42
